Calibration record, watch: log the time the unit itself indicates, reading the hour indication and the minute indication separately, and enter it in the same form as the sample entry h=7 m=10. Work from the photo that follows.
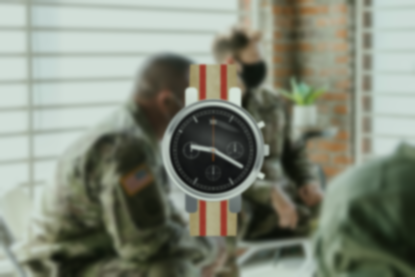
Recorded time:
h=9 m=20
